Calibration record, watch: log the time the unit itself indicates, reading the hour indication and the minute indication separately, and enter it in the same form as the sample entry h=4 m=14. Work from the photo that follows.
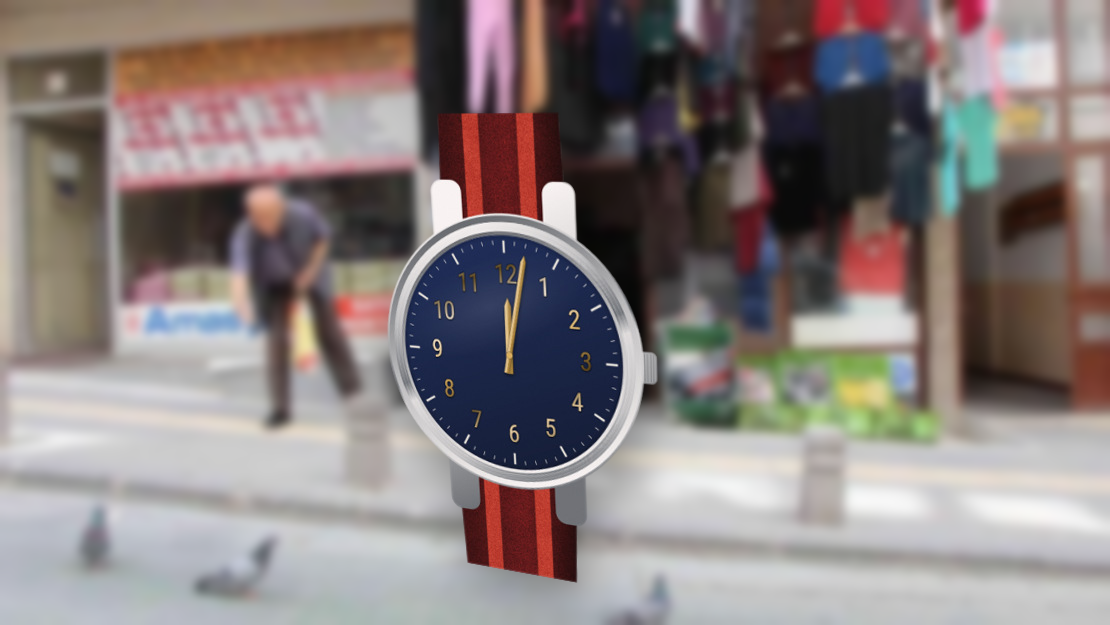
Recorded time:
h=12 m=2
